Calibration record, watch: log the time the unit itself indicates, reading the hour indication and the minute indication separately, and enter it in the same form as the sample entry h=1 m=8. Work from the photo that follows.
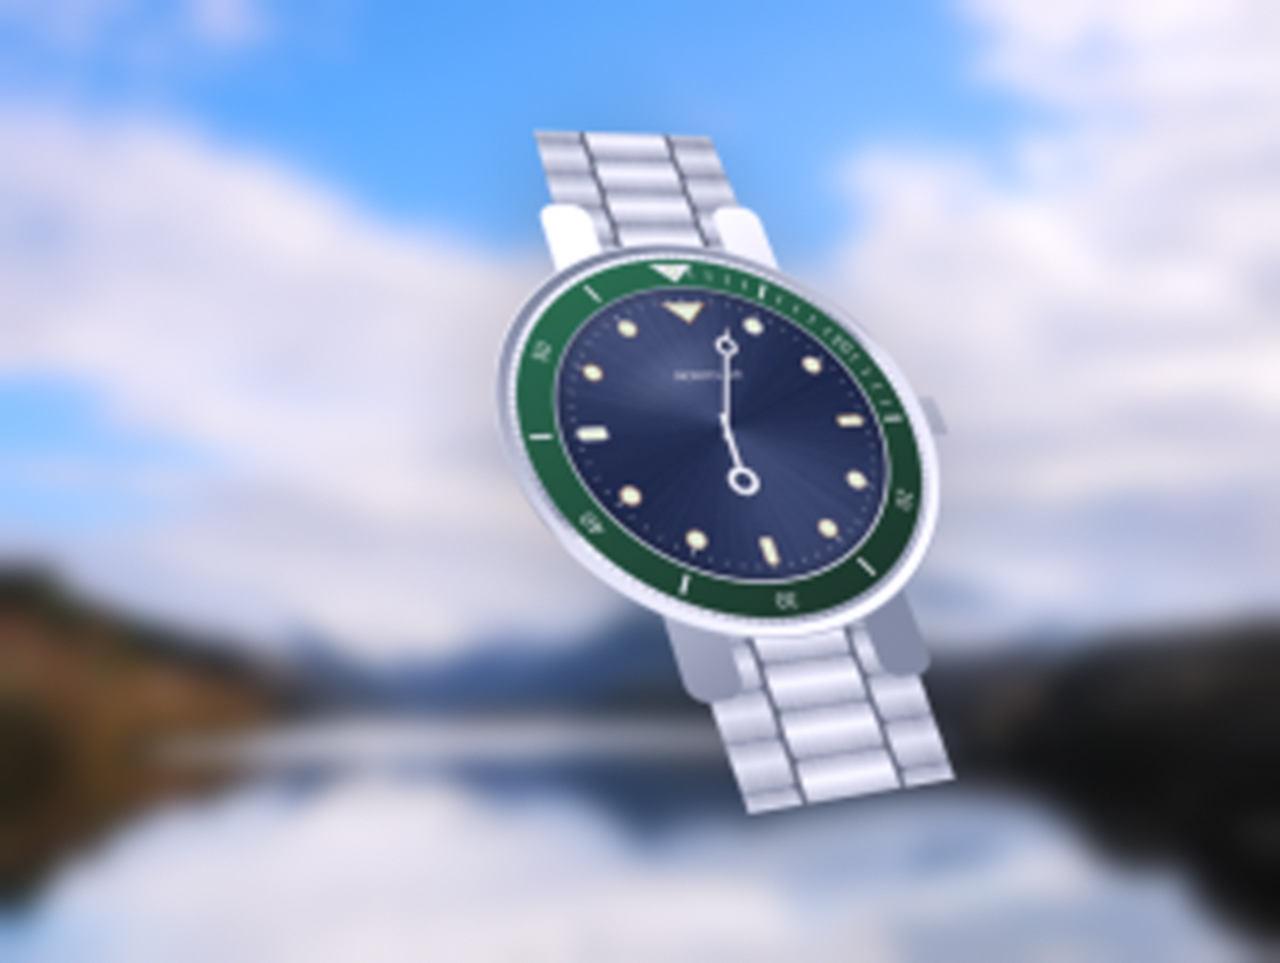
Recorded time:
h=6 m=3
